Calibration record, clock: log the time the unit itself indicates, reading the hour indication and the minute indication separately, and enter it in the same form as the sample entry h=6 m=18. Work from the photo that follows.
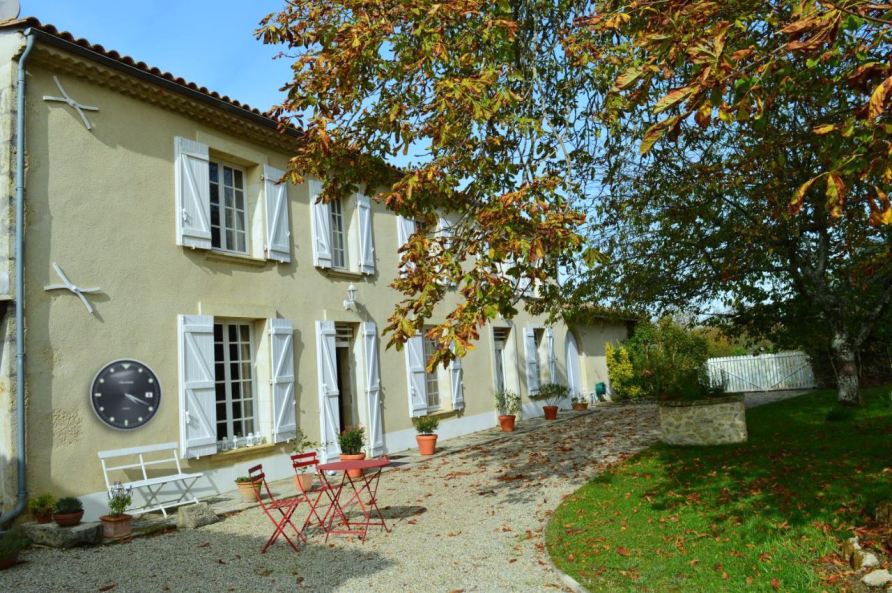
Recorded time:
h=4 m=19
